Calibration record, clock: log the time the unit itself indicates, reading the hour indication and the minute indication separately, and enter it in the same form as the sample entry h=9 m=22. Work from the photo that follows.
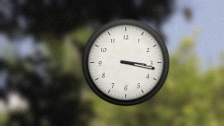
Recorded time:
h=3 m=17
